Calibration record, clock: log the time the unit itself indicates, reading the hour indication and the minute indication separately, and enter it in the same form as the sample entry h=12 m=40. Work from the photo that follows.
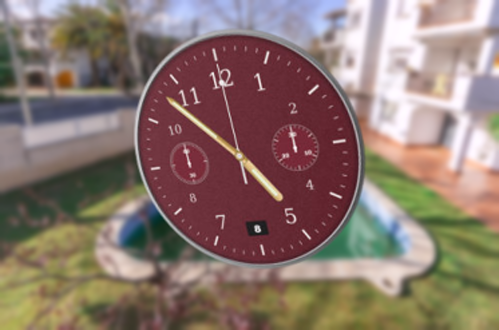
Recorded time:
h=4 m=53
